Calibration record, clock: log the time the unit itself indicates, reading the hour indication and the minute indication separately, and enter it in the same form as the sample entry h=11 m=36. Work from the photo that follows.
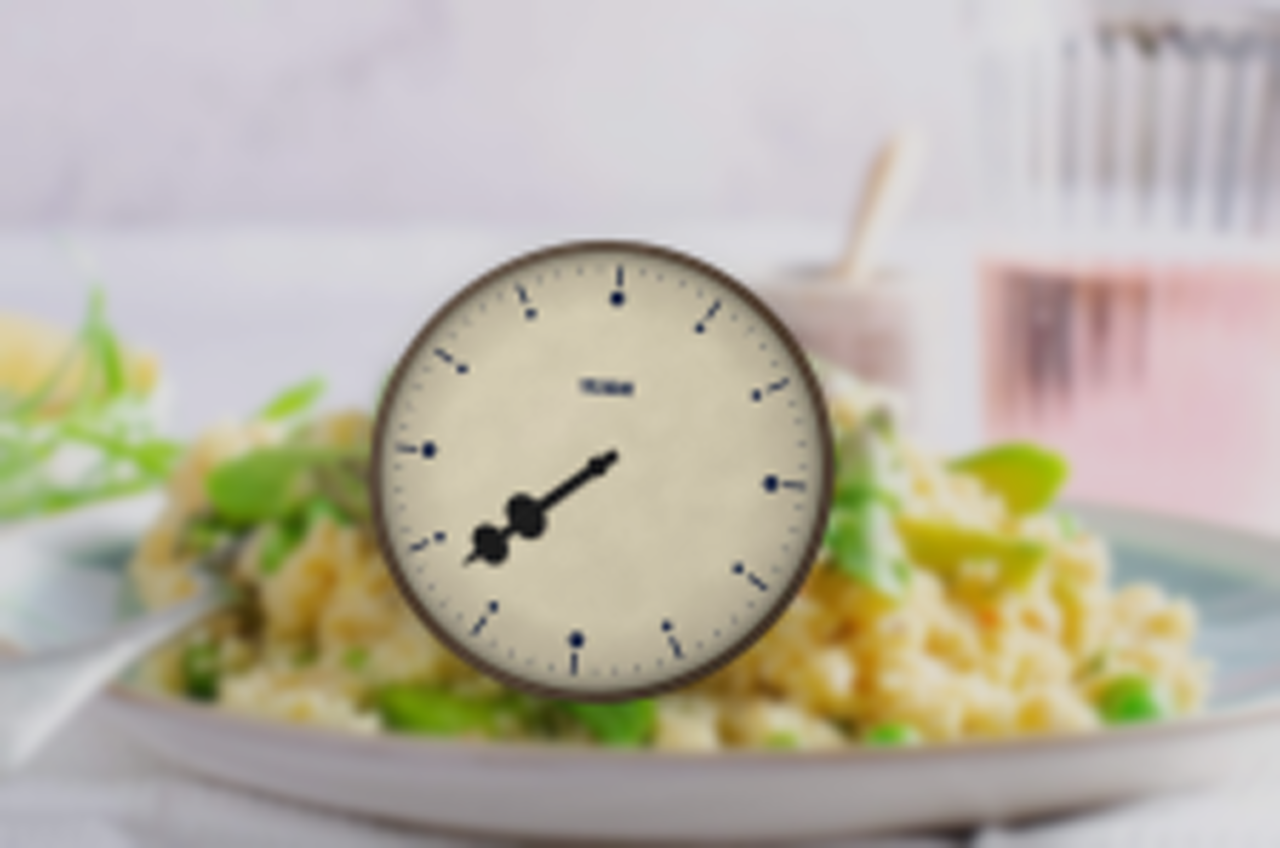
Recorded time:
h=7 m=38
